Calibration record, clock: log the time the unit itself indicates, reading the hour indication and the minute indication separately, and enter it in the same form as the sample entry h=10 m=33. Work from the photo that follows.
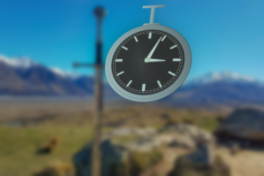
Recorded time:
h=3 m=4
